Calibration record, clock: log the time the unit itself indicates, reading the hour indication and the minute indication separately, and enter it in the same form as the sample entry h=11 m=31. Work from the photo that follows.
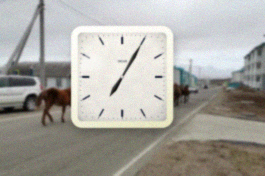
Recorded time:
h=7 m=5
